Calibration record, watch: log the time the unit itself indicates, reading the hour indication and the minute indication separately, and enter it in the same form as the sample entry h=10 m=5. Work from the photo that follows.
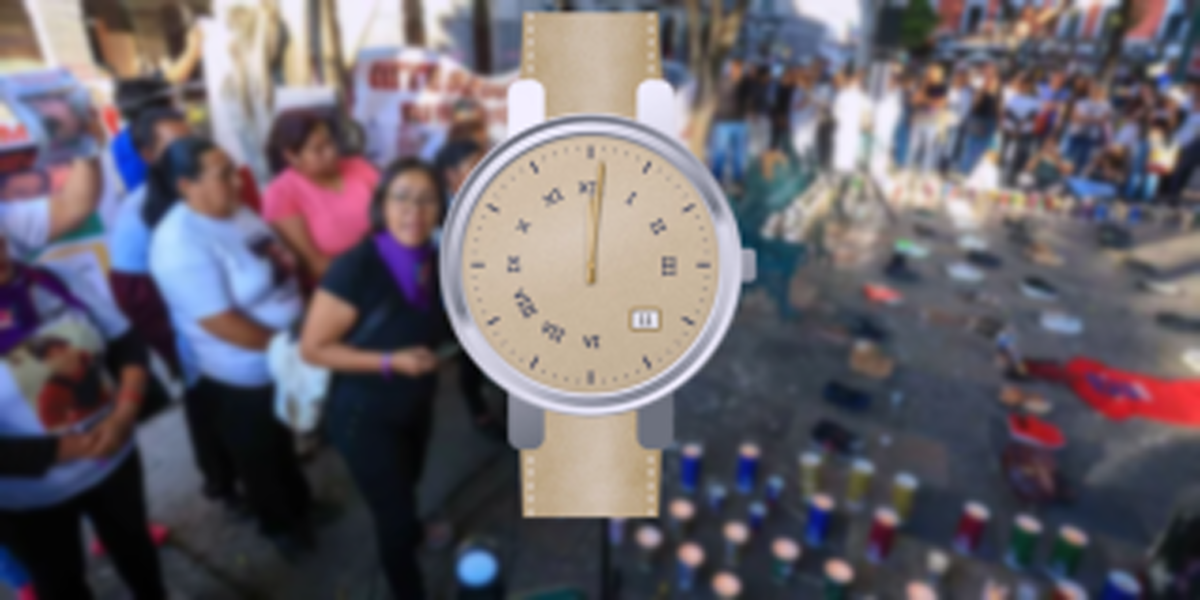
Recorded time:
h=12 m=1
